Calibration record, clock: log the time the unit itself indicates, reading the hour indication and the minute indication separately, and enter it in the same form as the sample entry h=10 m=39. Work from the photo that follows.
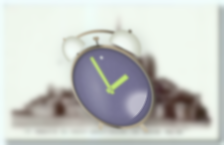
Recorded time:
h=1 m=57
